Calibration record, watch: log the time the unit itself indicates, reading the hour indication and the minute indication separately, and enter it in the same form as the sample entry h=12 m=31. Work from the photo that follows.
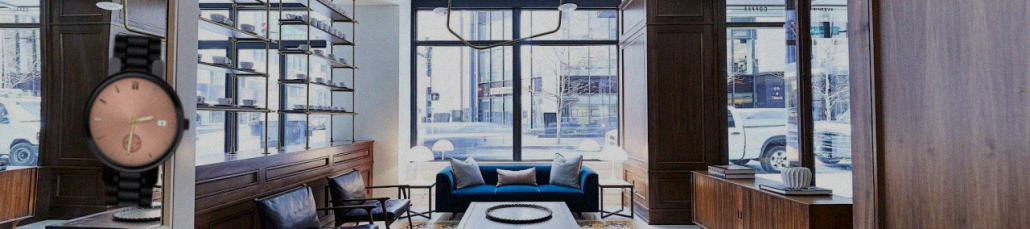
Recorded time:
h=2 m=31
